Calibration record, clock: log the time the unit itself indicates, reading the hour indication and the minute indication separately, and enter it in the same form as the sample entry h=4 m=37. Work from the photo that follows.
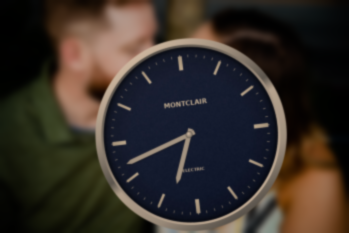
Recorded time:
h=6 m=42
